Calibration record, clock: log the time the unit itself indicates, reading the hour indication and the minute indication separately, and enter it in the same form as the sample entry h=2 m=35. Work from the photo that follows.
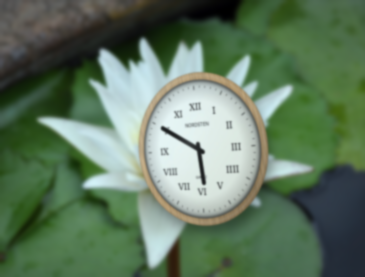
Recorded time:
h=5 m=50
